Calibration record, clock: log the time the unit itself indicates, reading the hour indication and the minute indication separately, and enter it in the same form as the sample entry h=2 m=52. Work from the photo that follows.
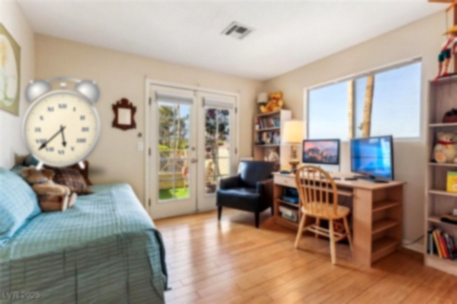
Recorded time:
h=5 m=38
